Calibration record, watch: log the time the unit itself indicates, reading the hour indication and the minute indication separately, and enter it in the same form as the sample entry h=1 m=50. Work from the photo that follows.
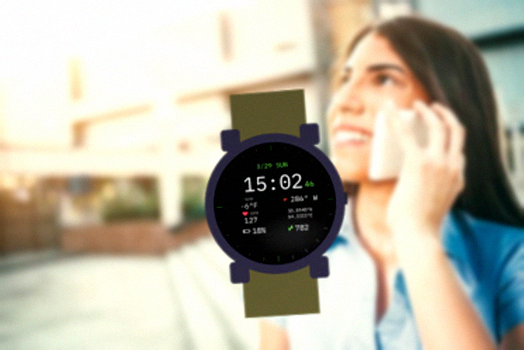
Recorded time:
h=15 m=2
